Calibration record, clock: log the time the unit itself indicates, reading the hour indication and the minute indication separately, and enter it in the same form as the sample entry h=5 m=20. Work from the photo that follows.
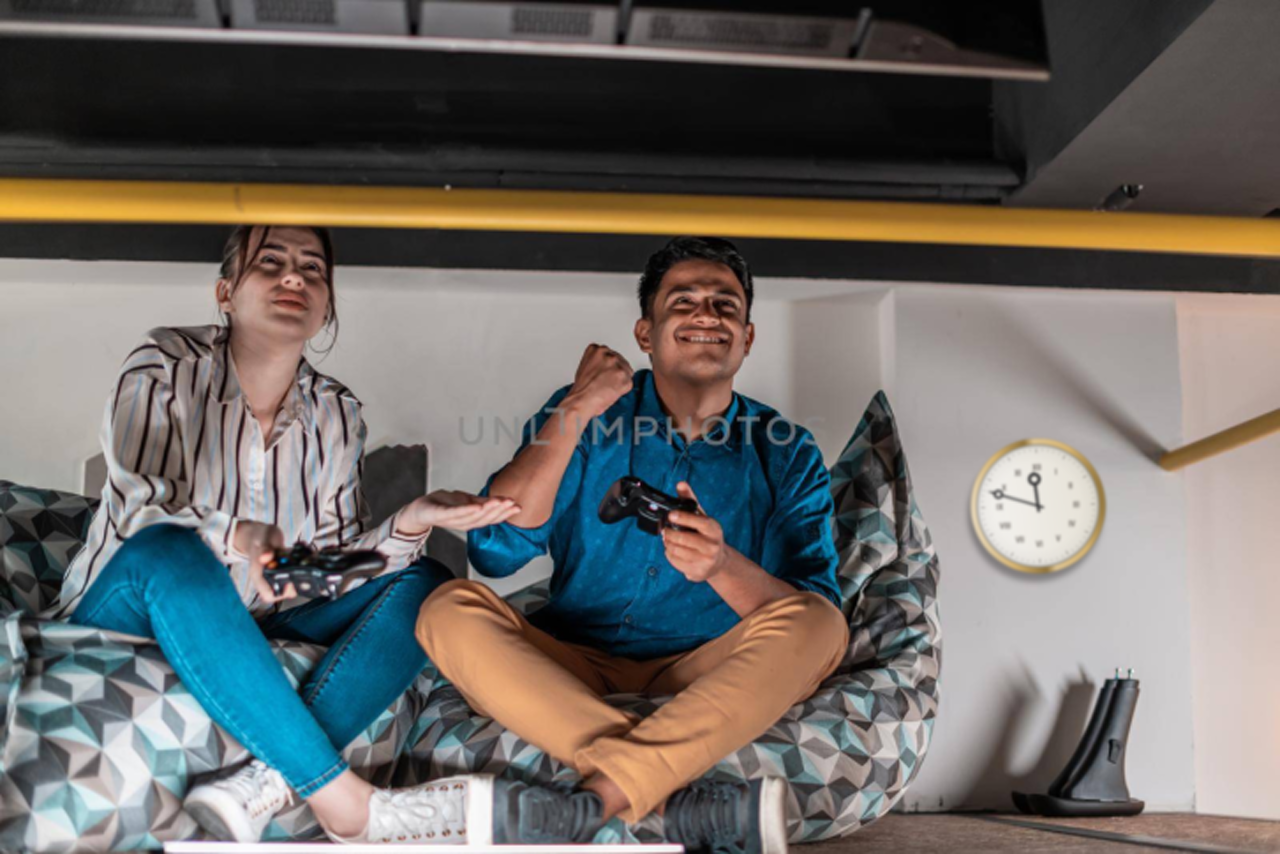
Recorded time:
h=11 m=48
